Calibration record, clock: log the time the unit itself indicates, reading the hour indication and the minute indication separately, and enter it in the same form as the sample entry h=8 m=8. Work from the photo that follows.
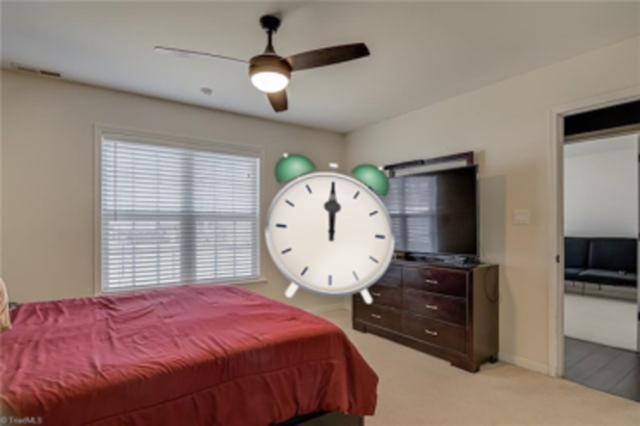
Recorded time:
h=12 m=0
